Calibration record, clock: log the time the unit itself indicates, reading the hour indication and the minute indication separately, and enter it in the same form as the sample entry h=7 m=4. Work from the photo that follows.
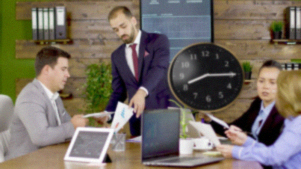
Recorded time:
h=8 m=15
